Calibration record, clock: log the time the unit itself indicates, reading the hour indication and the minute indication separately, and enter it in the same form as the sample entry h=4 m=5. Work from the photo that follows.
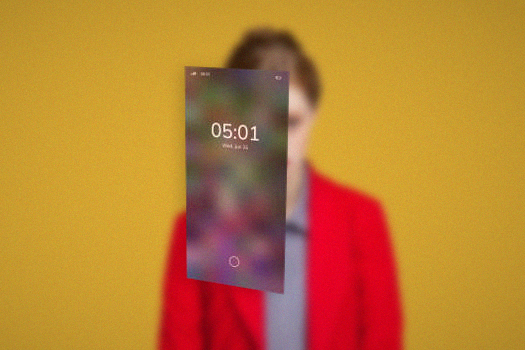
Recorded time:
h=5 m=1
